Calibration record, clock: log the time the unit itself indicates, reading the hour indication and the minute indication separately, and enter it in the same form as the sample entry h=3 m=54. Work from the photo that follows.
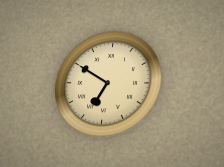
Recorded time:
h=6 m=50
